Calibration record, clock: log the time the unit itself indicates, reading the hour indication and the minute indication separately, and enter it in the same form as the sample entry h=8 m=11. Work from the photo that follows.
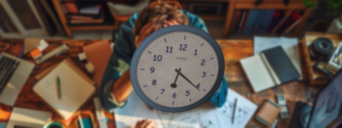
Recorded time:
h=6 m=21
